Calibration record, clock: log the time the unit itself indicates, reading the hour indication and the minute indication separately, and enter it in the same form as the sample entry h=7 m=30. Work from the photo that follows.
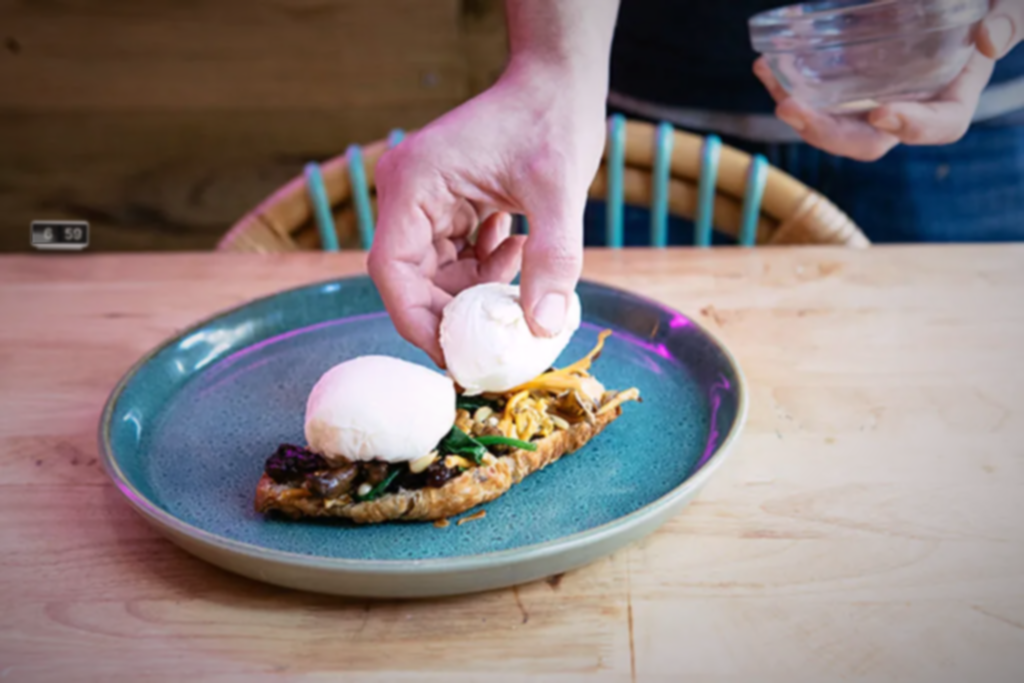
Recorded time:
h=6 m=59
